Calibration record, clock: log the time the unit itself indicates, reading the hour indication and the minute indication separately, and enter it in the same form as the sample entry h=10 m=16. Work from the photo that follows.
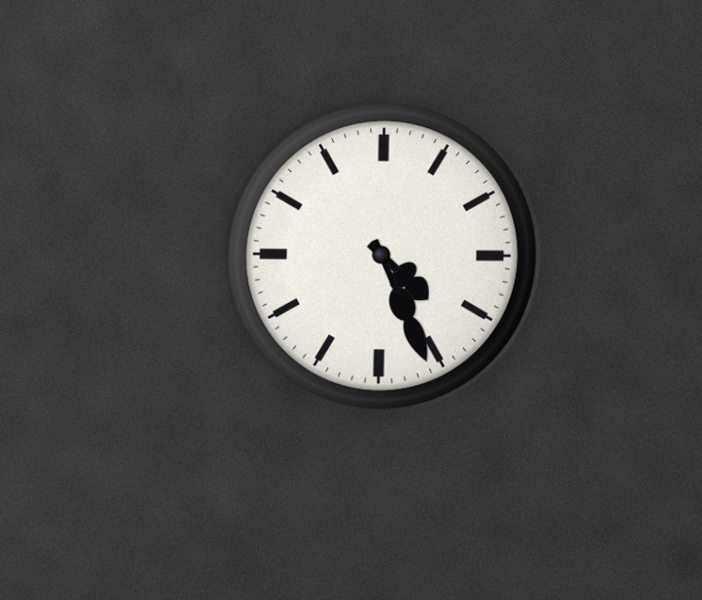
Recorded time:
h=4 m=26
